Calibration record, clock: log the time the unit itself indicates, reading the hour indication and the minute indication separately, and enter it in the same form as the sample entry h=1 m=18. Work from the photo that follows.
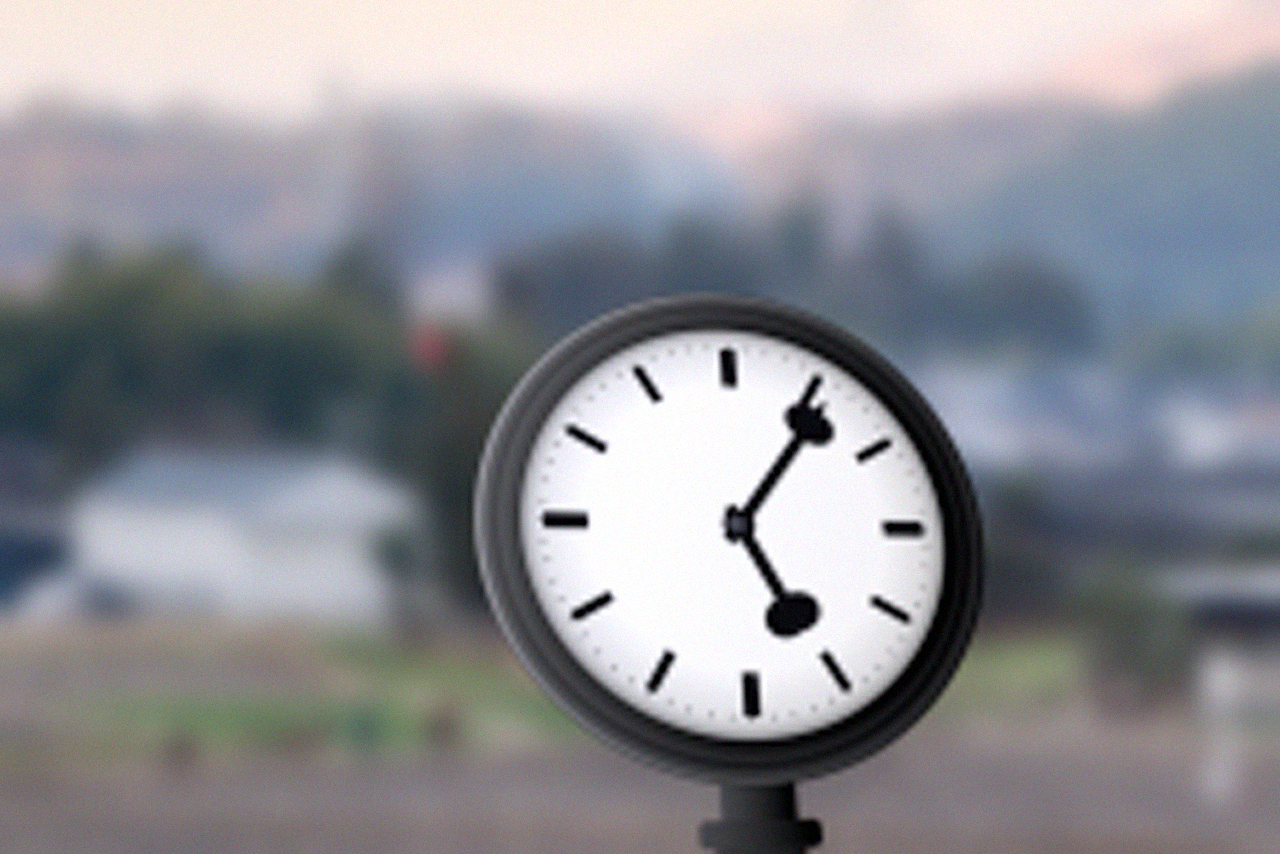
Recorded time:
h=5 m=6
